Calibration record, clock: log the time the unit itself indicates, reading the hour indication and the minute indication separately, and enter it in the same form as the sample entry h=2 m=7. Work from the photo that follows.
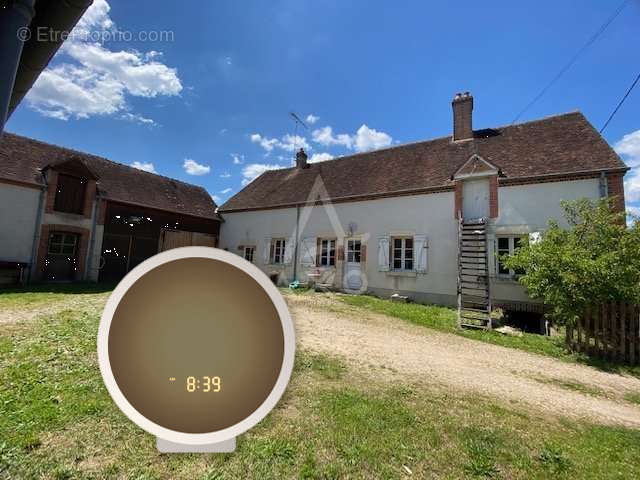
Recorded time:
h=8 m=39
